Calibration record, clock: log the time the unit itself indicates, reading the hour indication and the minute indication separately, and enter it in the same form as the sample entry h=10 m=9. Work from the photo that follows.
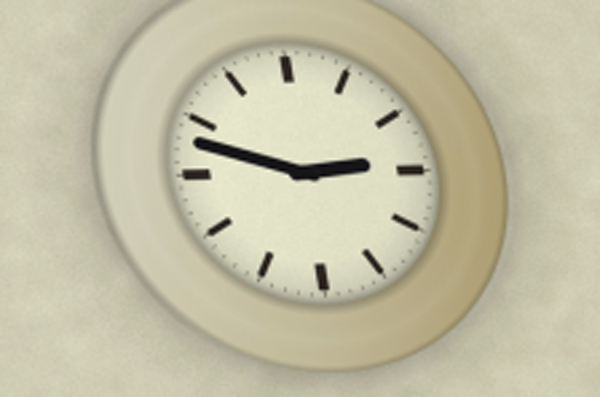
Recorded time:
h=2 m=48
